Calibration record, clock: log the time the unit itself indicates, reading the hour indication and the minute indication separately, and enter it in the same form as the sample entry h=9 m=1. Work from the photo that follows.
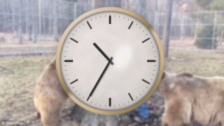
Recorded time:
h=10 m=35
